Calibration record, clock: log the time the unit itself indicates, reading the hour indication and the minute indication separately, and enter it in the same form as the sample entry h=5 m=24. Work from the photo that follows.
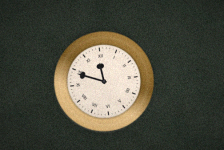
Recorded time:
h=11 m=49
